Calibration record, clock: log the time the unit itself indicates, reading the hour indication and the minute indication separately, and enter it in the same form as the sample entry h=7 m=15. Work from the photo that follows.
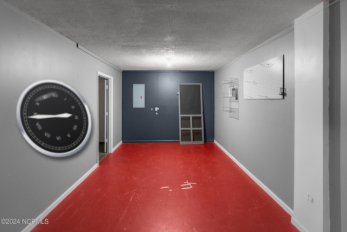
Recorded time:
h=2 m=44
